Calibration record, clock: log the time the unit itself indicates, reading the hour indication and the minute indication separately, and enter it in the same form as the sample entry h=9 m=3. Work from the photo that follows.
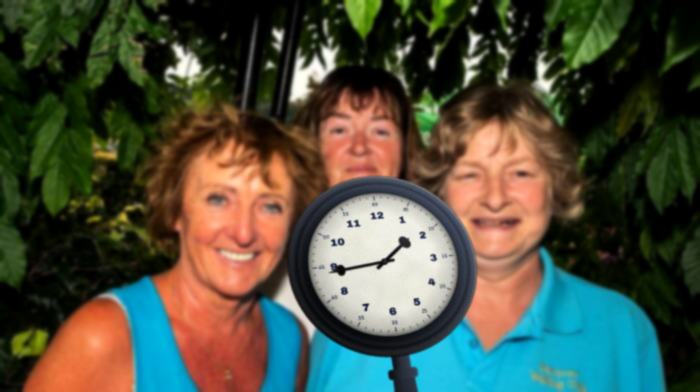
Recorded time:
h=1 m=44
